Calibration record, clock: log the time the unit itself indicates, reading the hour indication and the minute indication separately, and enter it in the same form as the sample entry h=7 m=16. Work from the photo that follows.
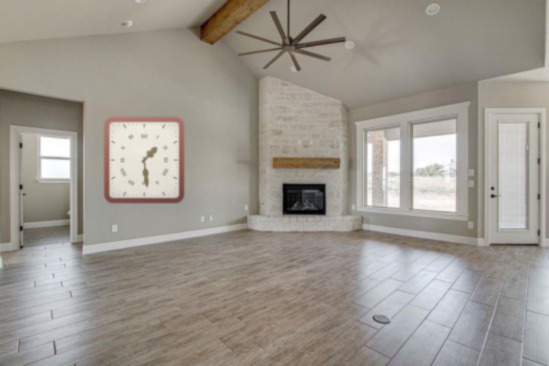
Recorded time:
h=1 m=29
